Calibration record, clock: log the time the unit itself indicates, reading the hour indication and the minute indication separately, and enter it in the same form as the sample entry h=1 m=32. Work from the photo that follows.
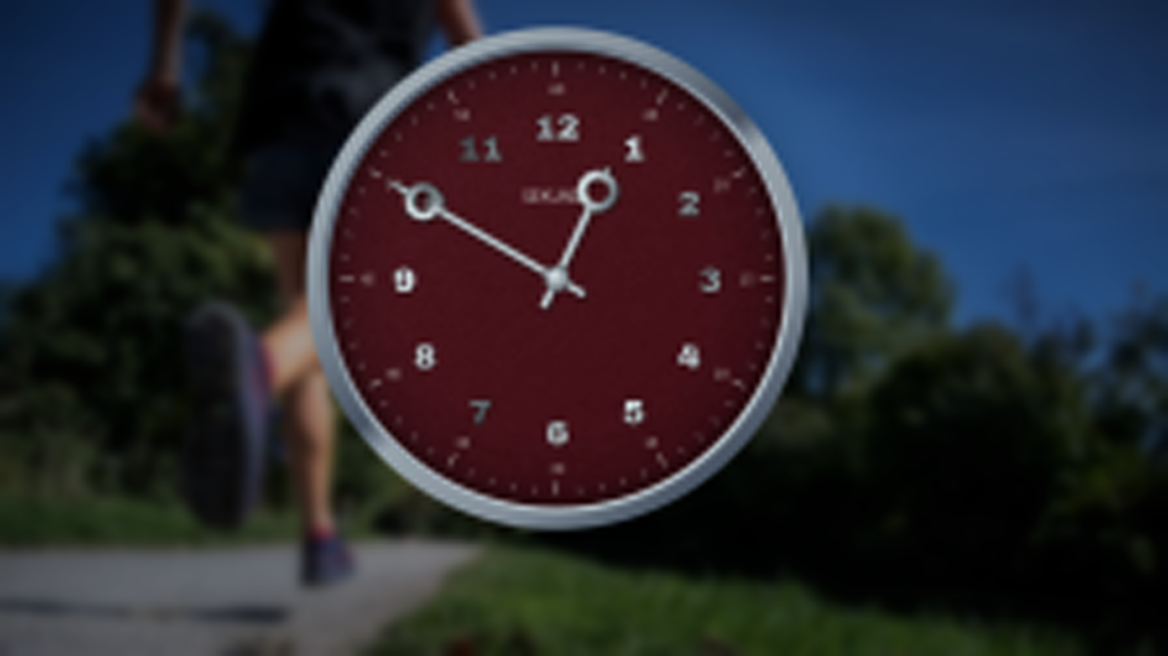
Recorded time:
h=12 m=50
